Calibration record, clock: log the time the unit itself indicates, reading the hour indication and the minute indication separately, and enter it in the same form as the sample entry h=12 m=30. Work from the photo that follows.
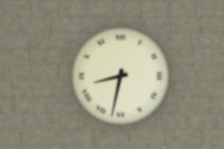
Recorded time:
h=8 m=32
